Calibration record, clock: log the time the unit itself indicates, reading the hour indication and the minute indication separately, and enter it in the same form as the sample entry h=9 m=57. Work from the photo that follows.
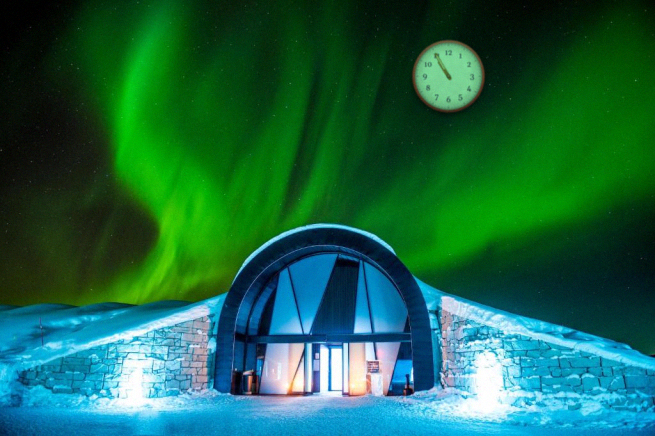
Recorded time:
h=10 m=55
